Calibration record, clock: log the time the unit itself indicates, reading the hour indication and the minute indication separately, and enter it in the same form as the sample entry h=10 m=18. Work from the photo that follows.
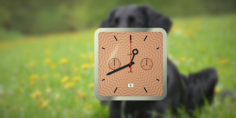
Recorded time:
h=12 m=41
